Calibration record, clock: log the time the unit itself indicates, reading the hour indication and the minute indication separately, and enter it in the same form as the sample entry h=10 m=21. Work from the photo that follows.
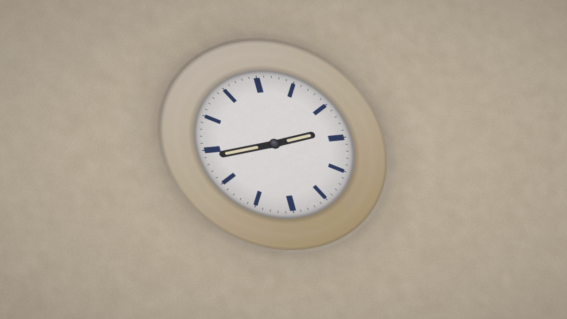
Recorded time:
h=2 m=44
